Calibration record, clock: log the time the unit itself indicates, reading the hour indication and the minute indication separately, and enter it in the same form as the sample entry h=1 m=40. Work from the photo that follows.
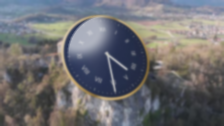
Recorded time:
h=4 m=30
